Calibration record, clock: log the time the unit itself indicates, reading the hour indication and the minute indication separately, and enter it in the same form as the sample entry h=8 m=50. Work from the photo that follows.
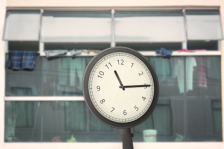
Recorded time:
h=11 m=15
